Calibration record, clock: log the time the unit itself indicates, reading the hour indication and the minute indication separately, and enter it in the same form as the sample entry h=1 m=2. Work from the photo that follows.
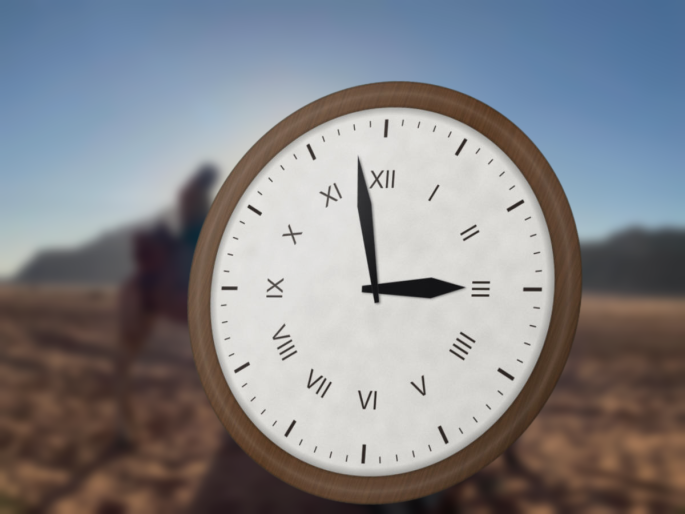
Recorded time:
h=2 m=58
